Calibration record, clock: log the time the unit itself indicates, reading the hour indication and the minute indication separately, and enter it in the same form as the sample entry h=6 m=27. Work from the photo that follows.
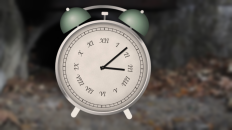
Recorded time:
h=3 m=8
